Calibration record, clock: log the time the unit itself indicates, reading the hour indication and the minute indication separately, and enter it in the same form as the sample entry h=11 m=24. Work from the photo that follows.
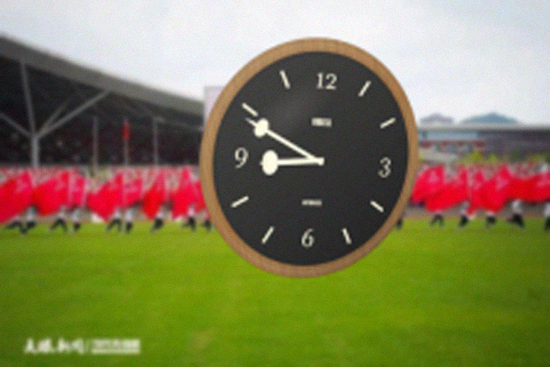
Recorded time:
h=8 m=49
